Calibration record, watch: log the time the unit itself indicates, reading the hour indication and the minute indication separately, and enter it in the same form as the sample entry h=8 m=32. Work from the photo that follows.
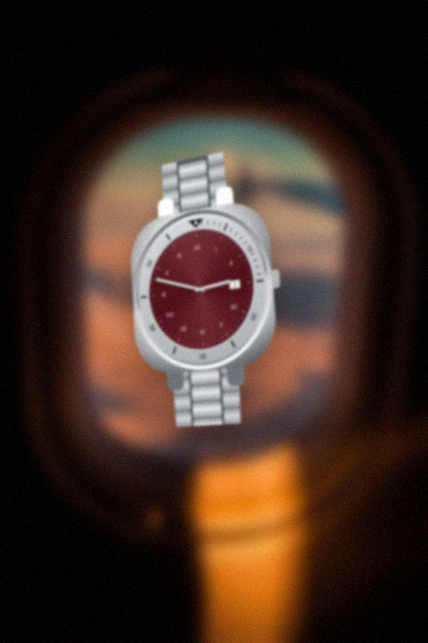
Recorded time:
h=2 m=48
